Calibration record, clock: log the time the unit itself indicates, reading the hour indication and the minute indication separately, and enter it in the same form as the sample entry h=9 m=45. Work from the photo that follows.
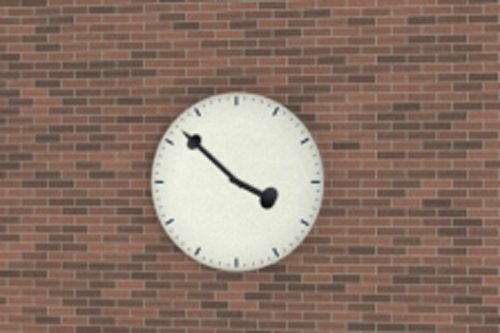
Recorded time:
h=3 m=52
